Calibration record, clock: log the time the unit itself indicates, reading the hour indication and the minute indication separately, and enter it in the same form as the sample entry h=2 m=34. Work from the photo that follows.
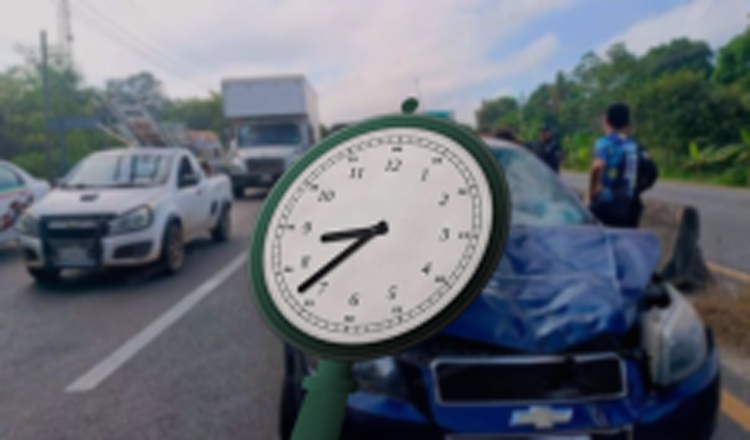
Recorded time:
h=8 m=37
